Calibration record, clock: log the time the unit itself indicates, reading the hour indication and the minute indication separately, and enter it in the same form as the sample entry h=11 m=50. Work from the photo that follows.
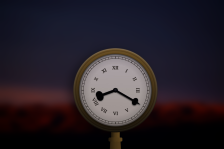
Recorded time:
h=8 m=20
